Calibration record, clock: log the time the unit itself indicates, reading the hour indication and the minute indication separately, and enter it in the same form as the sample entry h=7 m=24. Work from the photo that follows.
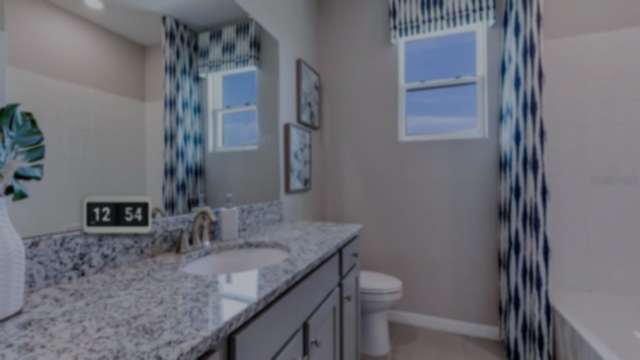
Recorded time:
h=12 m=54
